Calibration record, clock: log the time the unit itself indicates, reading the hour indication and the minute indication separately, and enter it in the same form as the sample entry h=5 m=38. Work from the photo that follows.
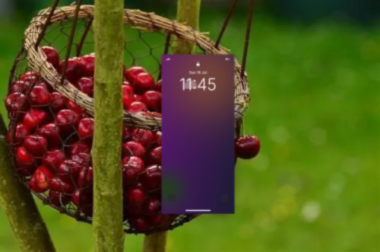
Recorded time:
h=11 m=45
